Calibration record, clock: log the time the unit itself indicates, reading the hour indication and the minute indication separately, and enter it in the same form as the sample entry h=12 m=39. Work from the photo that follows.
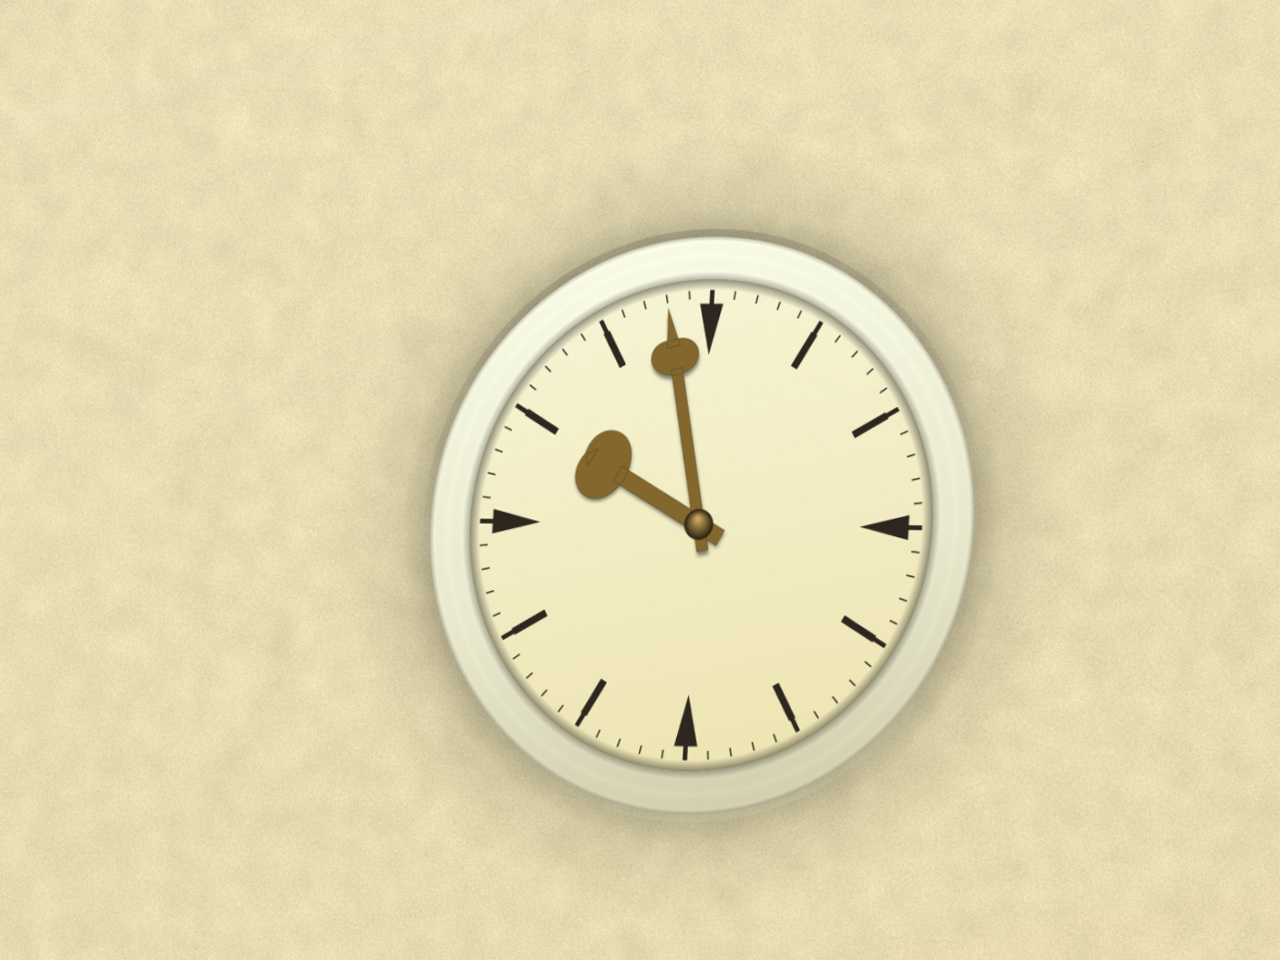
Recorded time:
h=9 m=58
